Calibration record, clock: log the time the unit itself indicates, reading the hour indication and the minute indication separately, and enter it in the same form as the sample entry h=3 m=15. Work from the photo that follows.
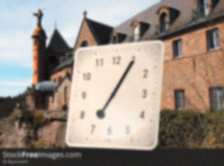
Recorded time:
h=7 m=5
